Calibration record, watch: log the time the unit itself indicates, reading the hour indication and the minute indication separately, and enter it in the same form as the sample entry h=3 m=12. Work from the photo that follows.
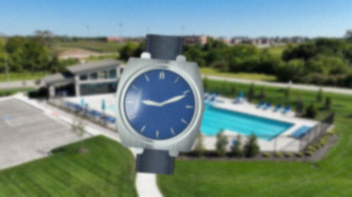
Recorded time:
h=9 m=11
